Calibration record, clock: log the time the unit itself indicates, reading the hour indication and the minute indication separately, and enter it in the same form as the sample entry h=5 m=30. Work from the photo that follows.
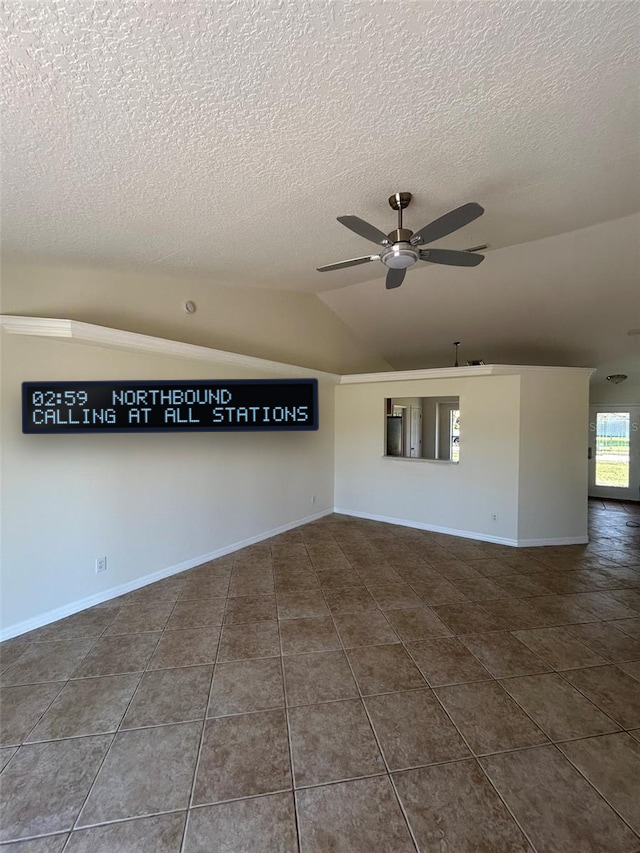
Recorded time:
h=2 m=59
